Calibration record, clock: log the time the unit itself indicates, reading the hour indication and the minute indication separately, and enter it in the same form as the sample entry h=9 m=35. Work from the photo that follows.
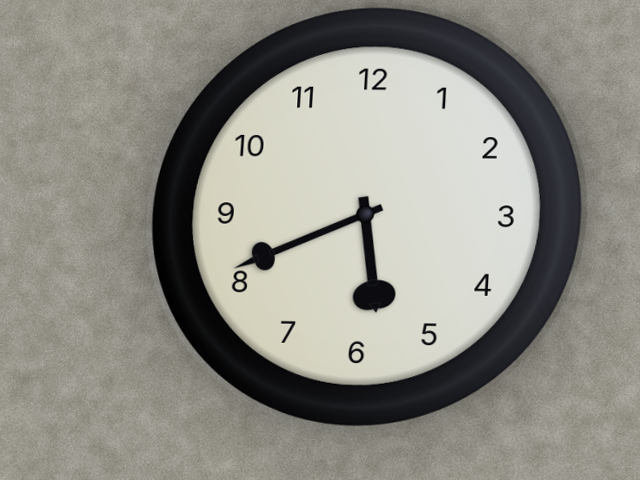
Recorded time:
h=5 m=41
